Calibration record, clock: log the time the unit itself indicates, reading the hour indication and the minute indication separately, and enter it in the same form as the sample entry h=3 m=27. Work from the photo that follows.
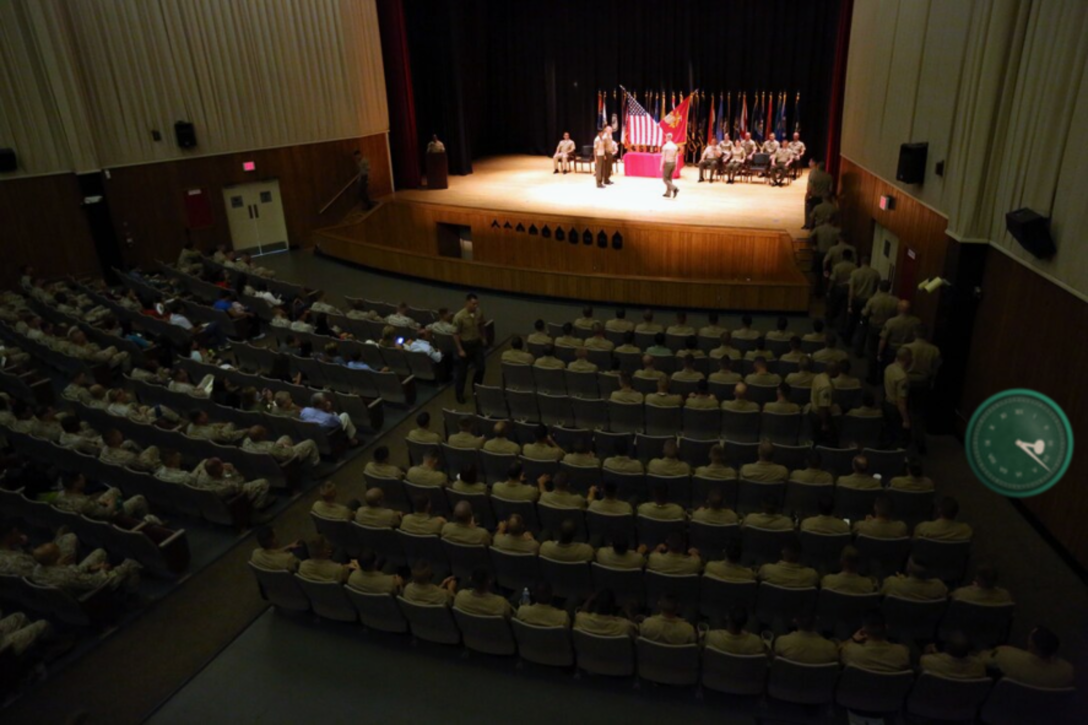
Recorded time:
h=3 m=22
